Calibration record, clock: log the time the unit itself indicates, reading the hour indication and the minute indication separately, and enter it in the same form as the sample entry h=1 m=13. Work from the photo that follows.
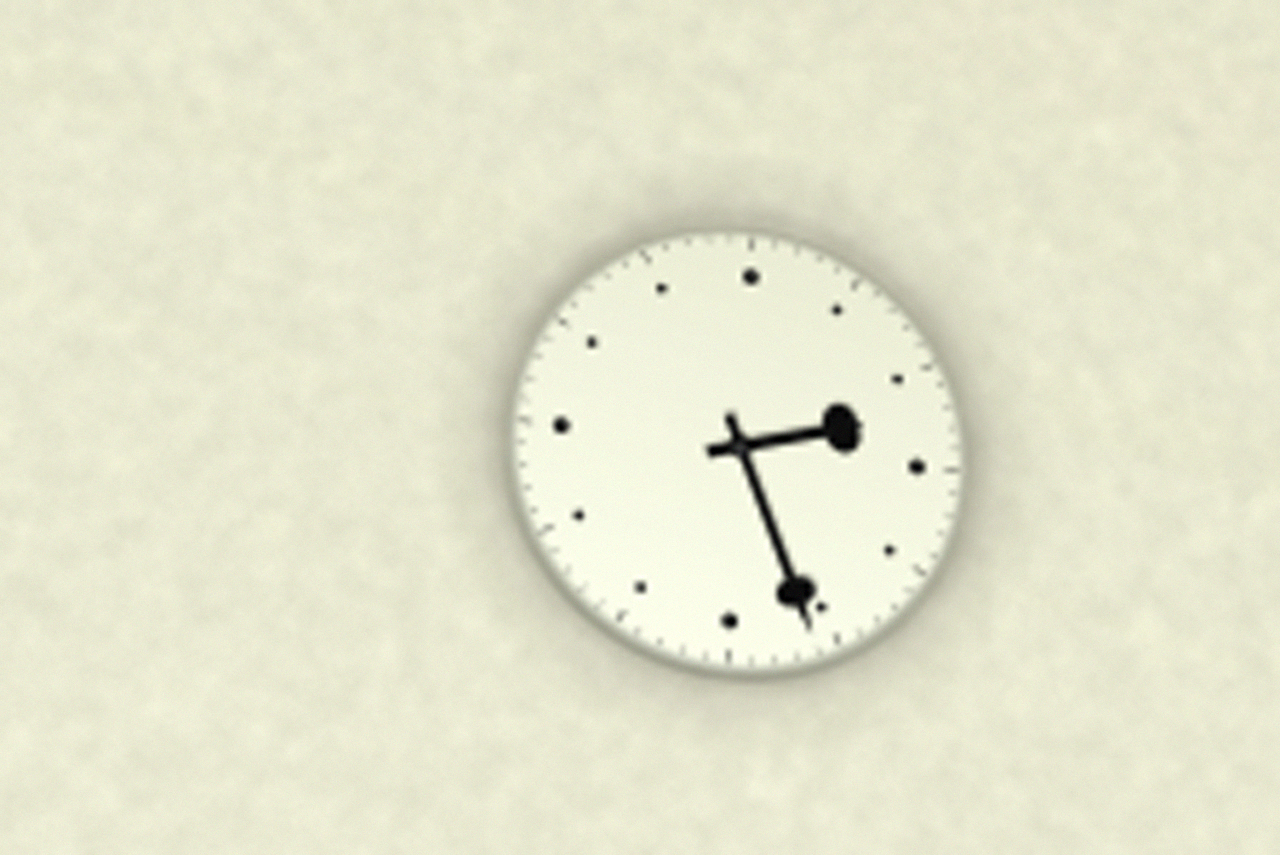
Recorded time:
h=2 m=26
